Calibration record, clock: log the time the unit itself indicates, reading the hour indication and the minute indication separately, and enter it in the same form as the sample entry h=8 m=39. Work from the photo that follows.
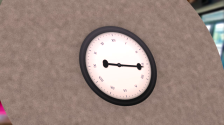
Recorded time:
h=9 m=16
